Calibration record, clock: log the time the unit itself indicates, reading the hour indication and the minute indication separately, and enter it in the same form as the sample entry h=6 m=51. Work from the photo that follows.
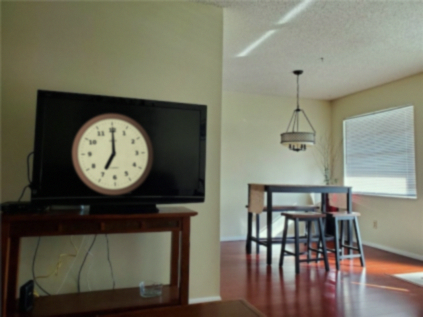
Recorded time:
h=7 m=0
